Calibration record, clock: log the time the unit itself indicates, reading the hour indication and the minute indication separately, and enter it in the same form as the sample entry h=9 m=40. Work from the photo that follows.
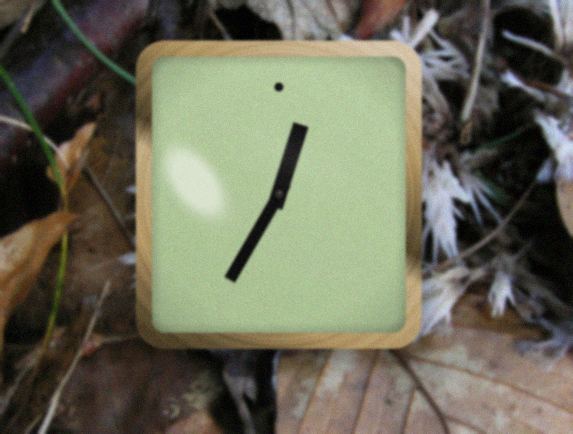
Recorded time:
h=12 m=35
